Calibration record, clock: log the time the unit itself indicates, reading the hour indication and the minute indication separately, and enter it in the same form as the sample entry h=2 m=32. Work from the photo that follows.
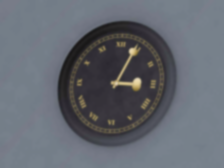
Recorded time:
h=3 m=4
